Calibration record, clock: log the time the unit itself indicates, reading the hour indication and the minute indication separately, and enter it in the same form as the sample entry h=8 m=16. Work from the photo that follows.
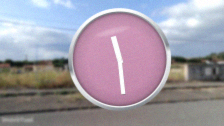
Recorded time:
h=11 m=29
